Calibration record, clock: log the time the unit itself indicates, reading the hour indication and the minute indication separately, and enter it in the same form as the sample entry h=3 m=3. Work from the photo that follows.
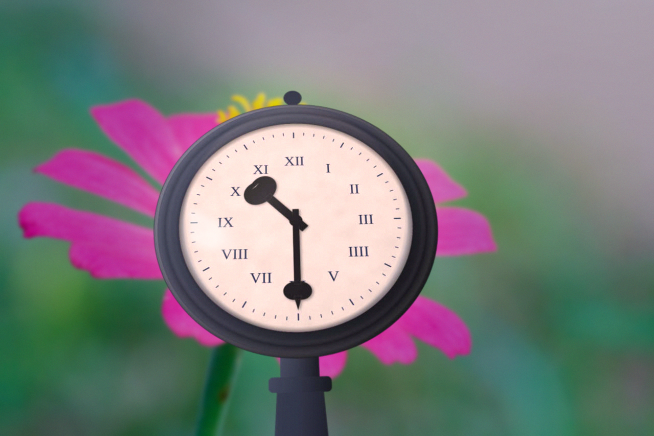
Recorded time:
h=10 m=30
